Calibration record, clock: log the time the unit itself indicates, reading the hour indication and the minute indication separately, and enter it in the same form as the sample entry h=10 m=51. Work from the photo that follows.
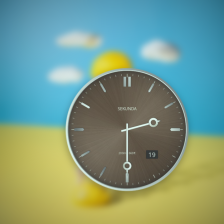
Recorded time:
h=2 m=30
